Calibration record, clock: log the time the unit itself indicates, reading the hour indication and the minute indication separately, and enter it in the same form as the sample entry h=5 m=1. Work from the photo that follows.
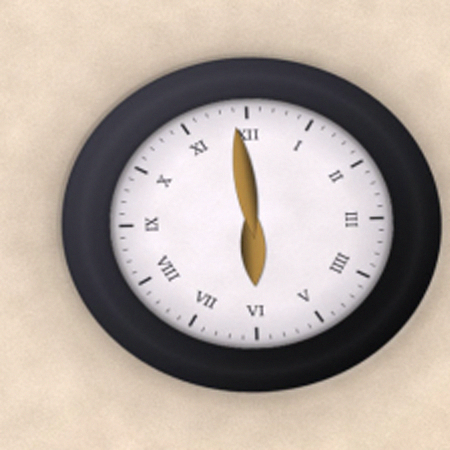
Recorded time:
h=5 m=59
